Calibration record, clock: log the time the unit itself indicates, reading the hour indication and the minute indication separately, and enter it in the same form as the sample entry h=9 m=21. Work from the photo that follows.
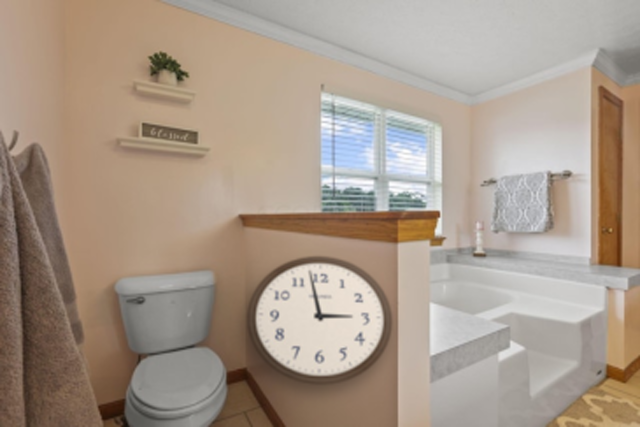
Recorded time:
h=2 m=58
